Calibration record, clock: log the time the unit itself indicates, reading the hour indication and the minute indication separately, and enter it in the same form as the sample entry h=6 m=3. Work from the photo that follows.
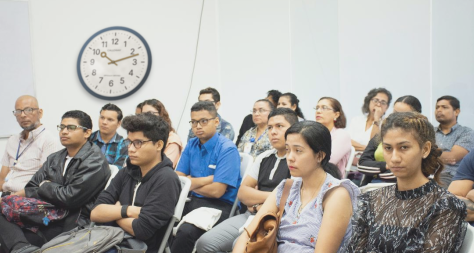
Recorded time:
h=10 m=12
